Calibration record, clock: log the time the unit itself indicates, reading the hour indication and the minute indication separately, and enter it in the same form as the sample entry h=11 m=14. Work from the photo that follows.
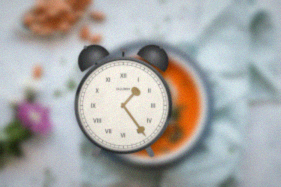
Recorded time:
h=1 m=24
